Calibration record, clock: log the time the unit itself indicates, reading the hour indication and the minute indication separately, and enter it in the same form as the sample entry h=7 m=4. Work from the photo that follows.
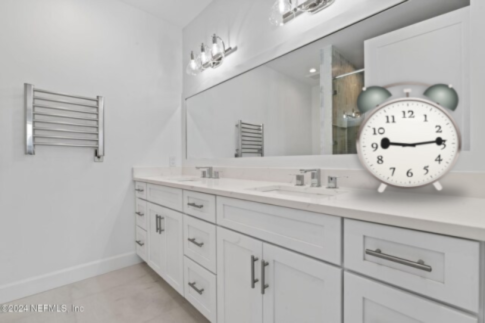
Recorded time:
h=9 m=14
